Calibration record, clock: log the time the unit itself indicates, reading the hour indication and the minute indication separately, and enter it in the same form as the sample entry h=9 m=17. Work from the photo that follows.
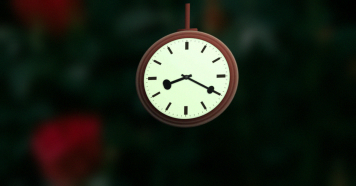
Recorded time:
h=8 m=20
